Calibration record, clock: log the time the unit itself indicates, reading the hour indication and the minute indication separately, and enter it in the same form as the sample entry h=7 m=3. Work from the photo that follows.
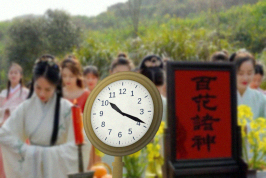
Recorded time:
h=10 m=19
